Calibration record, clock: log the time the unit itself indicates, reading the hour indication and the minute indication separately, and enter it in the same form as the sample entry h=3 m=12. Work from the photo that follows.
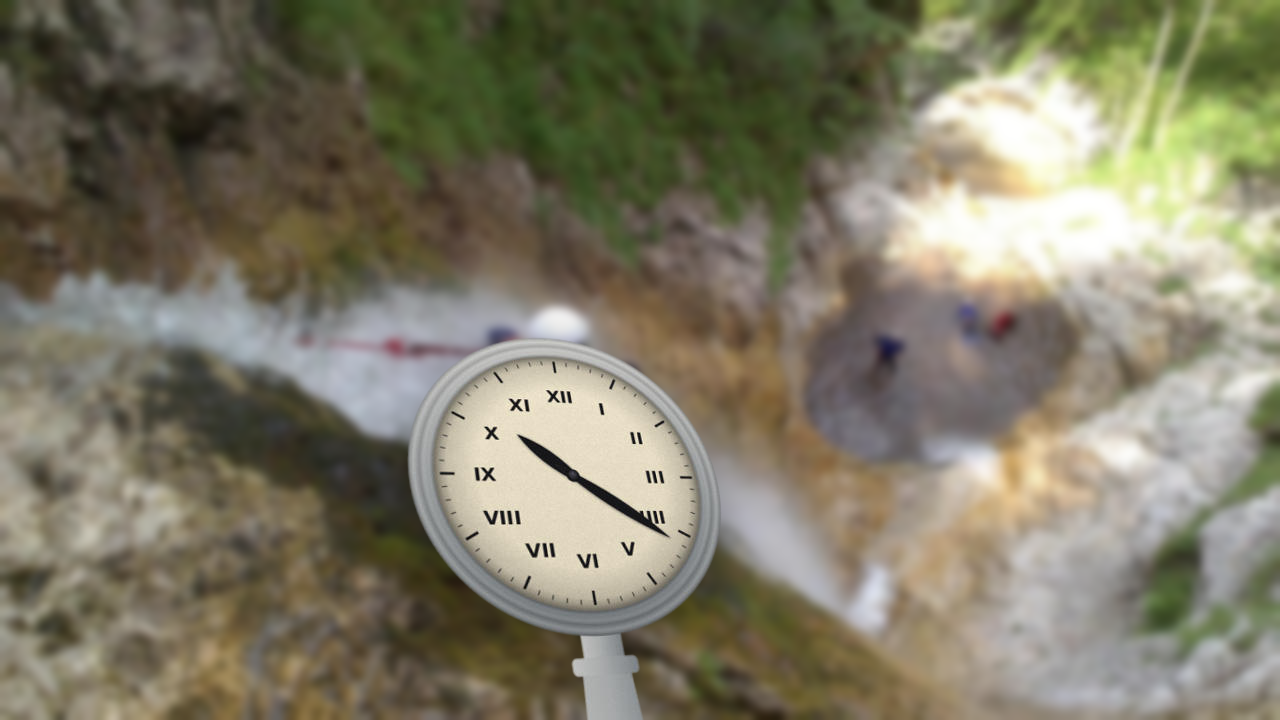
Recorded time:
h=10 m=21
